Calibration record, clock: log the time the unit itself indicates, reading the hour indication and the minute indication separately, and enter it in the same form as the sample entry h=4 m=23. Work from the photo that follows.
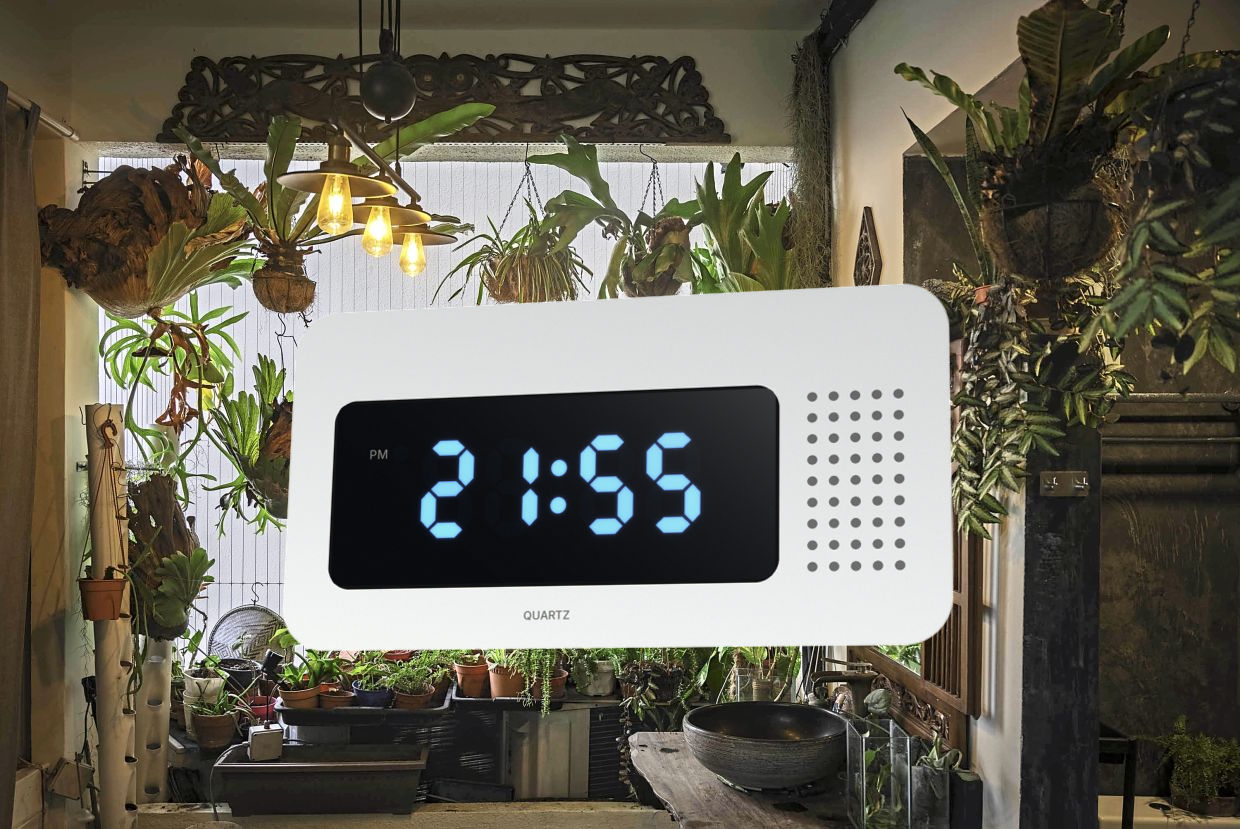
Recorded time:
h=21 m=55
